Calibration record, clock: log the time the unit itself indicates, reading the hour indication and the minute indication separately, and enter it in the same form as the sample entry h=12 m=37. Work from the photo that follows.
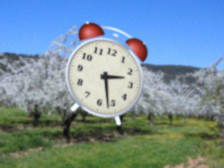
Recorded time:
h=2 m=27
